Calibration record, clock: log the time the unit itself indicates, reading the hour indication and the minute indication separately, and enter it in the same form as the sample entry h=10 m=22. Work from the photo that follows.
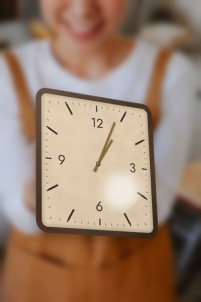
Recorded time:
h=1 m=4
